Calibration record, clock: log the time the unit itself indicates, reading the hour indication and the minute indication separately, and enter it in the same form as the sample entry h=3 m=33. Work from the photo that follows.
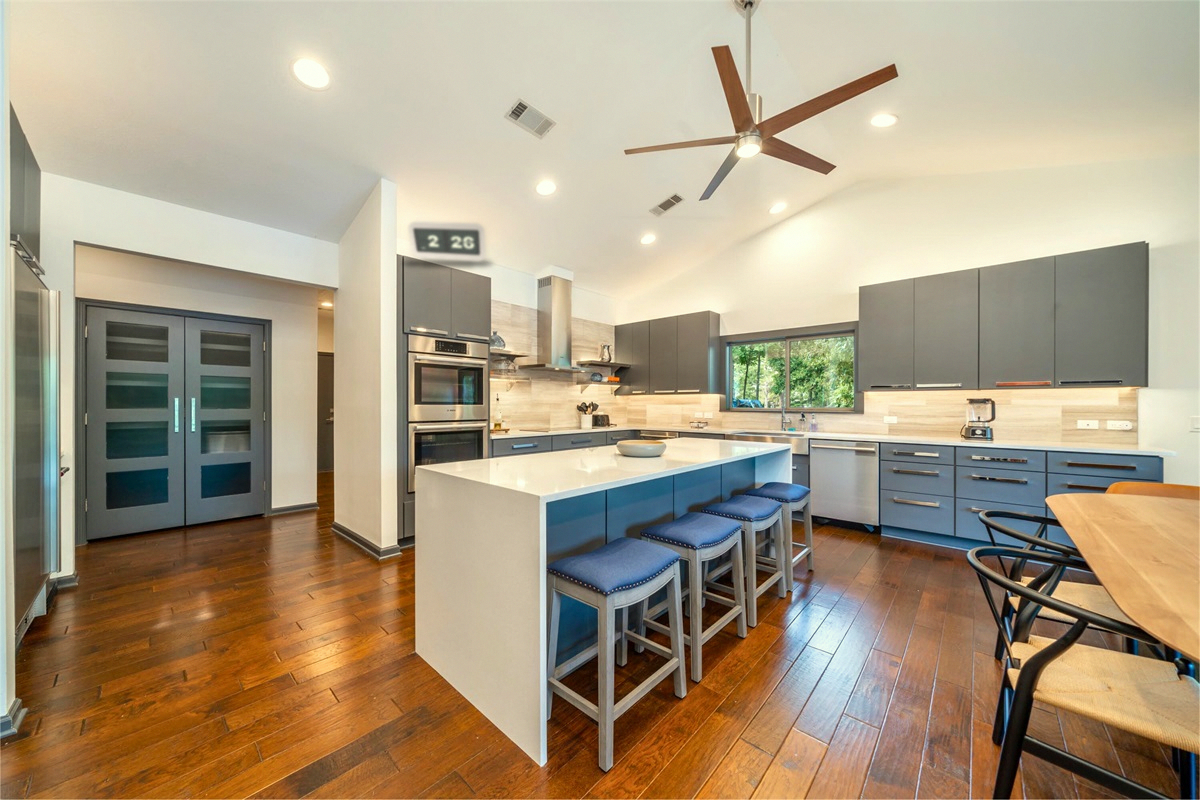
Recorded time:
h=2 m=26
